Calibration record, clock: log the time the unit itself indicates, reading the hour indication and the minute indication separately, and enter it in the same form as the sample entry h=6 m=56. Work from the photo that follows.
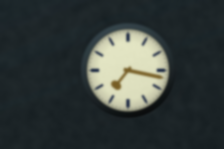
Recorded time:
h=7 m=17
